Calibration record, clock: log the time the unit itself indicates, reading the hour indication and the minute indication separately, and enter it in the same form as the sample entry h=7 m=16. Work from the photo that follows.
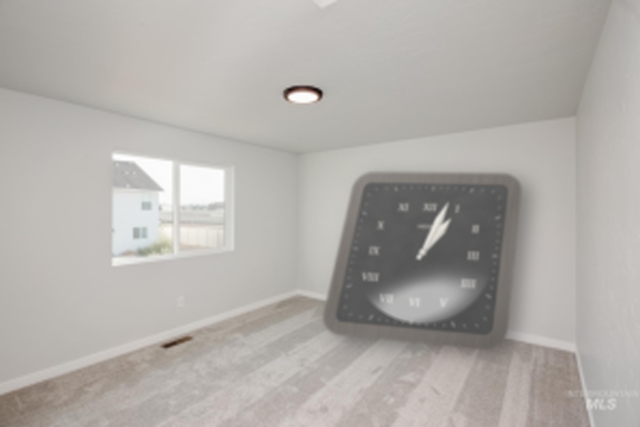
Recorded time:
h=1 m=3
